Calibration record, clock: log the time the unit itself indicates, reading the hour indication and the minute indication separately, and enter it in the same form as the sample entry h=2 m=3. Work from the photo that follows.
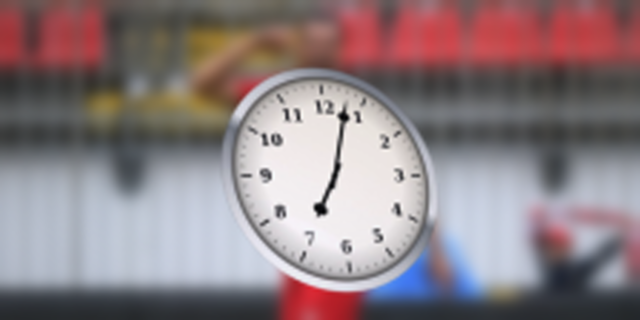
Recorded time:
h=7 m=3
